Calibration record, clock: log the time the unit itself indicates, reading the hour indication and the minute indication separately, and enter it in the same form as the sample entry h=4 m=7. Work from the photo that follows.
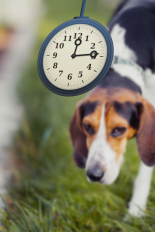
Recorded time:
h=12 m=14
